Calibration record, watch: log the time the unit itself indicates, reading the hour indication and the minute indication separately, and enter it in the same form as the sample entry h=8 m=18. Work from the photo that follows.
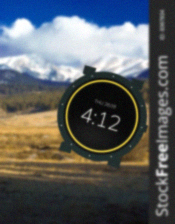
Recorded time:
h=4 m=12
